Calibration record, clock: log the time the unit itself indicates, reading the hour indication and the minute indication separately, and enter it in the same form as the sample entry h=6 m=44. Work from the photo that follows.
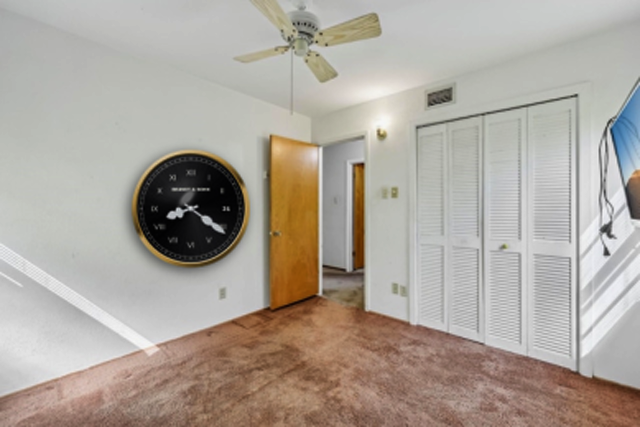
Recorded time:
h=8 m=21
